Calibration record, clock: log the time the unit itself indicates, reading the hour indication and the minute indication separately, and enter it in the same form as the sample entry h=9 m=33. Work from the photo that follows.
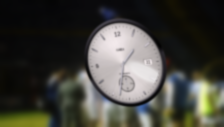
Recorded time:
h=1 m=33
